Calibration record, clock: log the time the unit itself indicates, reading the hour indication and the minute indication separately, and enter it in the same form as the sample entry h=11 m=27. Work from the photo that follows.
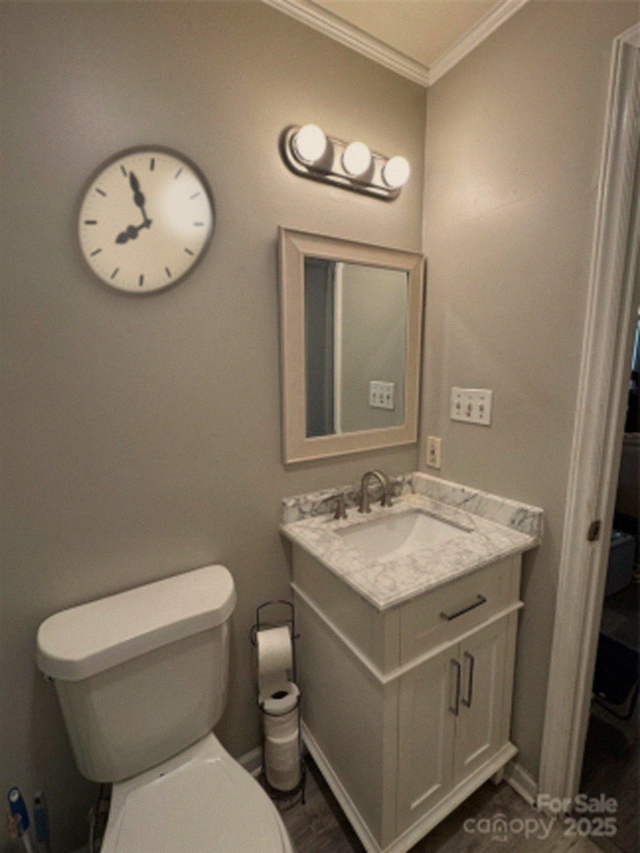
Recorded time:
h=7 m=56
